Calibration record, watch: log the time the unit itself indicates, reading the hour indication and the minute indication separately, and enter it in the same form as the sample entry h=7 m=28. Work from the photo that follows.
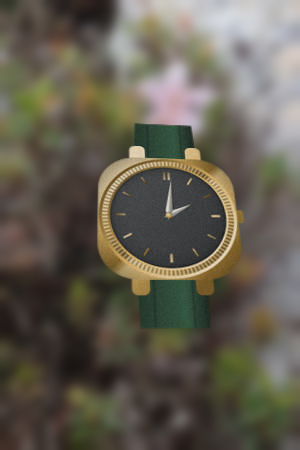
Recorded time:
h=2 m=1
